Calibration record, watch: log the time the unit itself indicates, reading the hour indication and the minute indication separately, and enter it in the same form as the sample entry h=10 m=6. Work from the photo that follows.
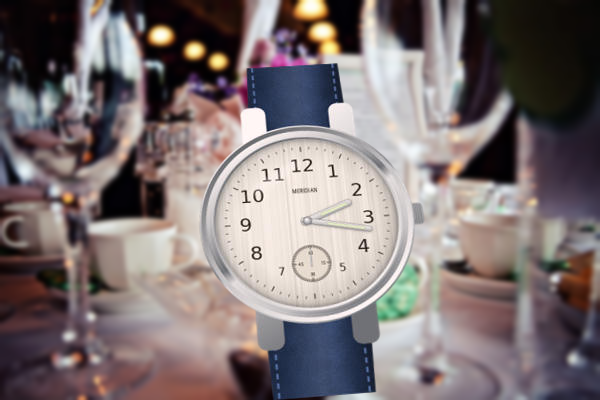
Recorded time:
h=2 m=17
